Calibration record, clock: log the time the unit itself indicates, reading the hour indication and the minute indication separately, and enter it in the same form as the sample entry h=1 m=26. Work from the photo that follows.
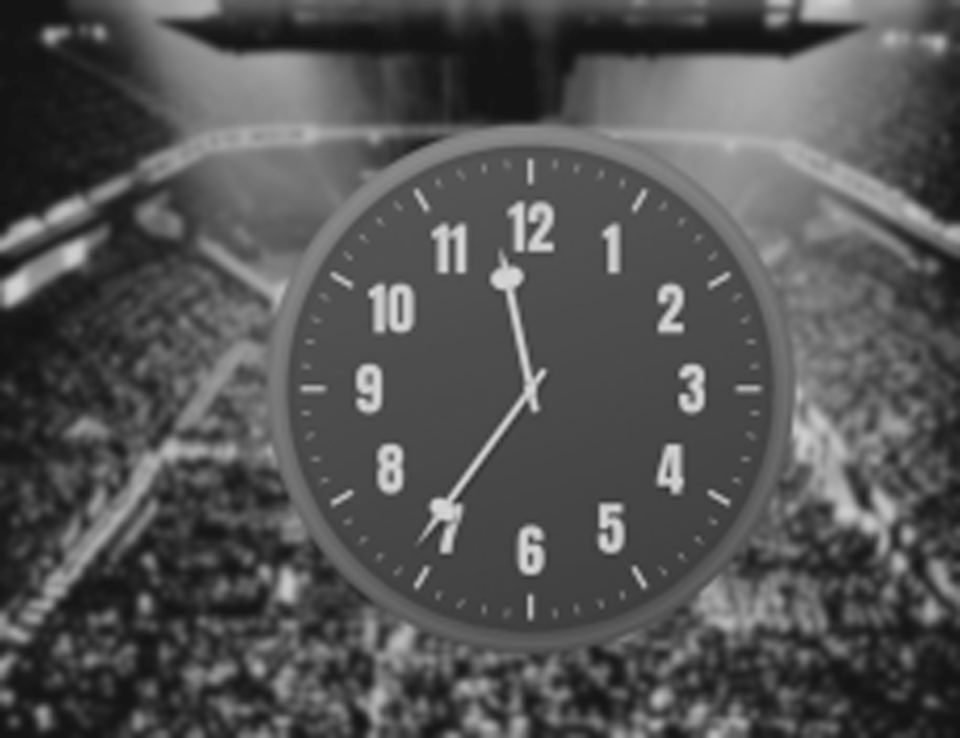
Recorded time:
h=11 m=36
